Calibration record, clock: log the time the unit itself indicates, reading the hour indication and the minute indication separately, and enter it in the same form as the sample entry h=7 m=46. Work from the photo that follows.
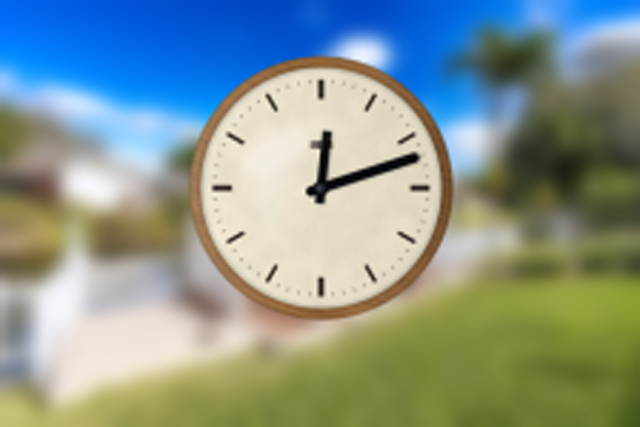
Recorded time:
h=12 m=12
